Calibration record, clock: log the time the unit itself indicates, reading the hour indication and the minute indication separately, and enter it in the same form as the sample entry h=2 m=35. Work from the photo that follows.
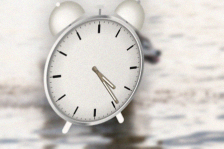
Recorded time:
h=4 m=24
